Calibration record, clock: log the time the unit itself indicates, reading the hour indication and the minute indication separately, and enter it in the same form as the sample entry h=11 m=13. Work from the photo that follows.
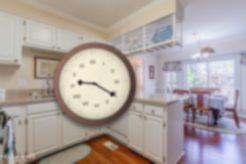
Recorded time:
h=9 m=21
